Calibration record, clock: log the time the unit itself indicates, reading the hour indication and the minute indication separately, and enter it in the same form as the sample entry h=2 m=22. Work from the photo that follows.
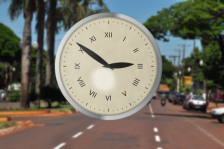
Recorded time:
h=2 m=51
